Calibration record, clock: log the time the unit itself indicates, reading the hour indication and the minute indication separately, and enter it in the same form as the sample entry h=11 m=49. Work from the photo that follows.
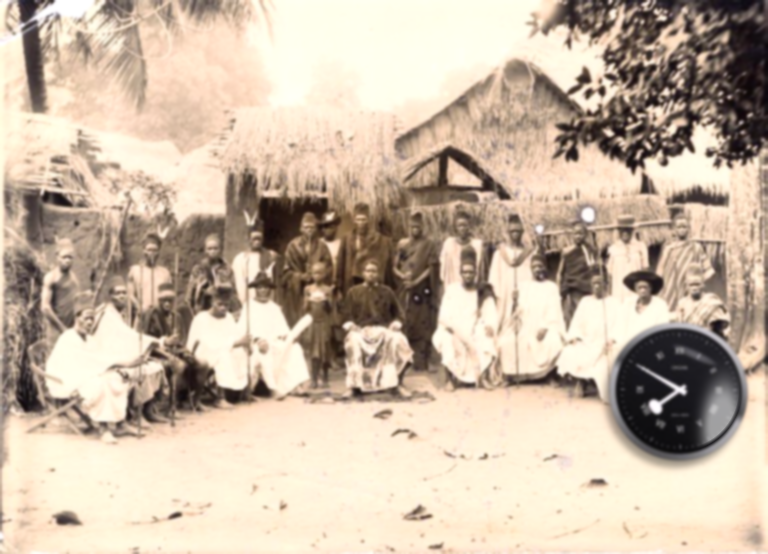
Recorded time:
h=7 m=50
